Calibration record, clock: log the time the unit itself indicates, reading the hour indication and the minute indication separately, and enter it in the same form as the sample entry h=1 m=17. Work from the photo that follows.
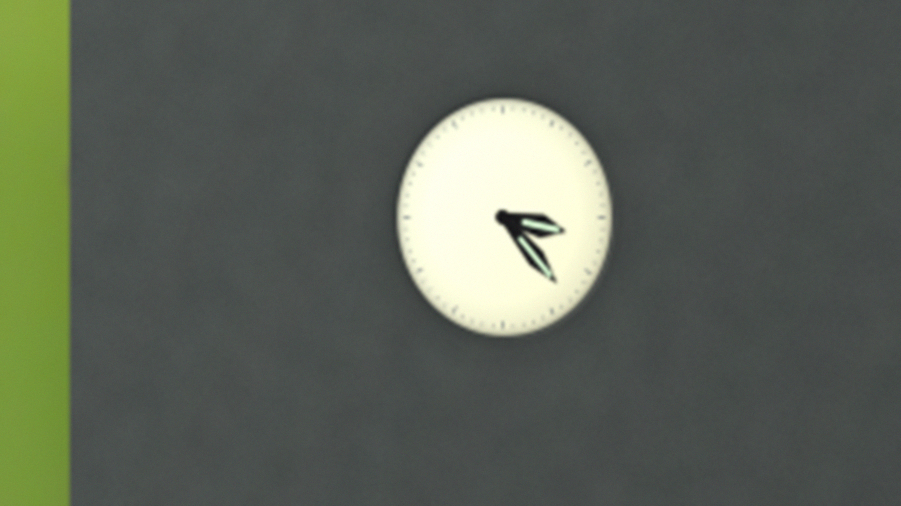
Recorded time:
h=3 m=23
